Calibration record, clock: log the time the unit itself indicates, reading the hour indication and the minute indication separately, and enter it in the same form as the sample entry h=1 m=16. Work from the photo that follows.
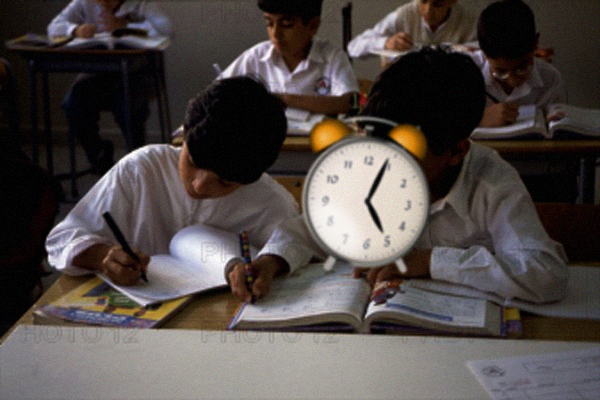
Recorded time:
h=5 m=4
